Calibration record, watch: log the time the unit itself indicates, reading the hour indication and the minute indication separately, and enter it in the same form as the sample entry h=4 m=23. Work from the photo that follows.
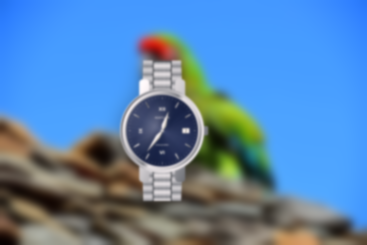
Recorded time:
h=12 m=36
